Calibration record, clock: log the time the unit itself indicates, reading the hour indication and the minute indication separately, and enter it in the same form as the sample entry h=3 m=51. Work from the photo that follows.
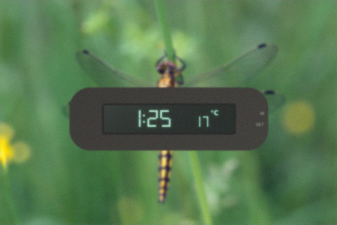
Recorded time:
h=1 m=25
